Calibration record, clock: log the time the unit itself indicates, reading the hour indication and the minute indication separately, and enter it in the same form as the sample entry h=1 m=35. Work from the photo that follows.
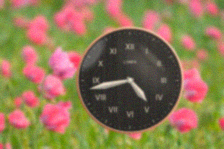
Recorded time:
h=4 m=43
